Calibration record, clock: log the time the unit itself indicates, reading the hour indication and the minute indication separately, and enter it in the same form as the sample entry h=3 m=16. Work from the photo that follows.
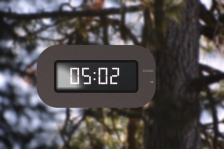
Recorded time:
h=5 m=2
